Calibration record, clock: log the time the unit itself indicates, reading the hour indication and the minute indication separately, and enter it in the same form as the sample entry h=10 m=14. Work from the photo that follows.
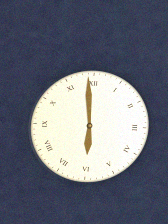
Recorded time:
h=5 m=59
